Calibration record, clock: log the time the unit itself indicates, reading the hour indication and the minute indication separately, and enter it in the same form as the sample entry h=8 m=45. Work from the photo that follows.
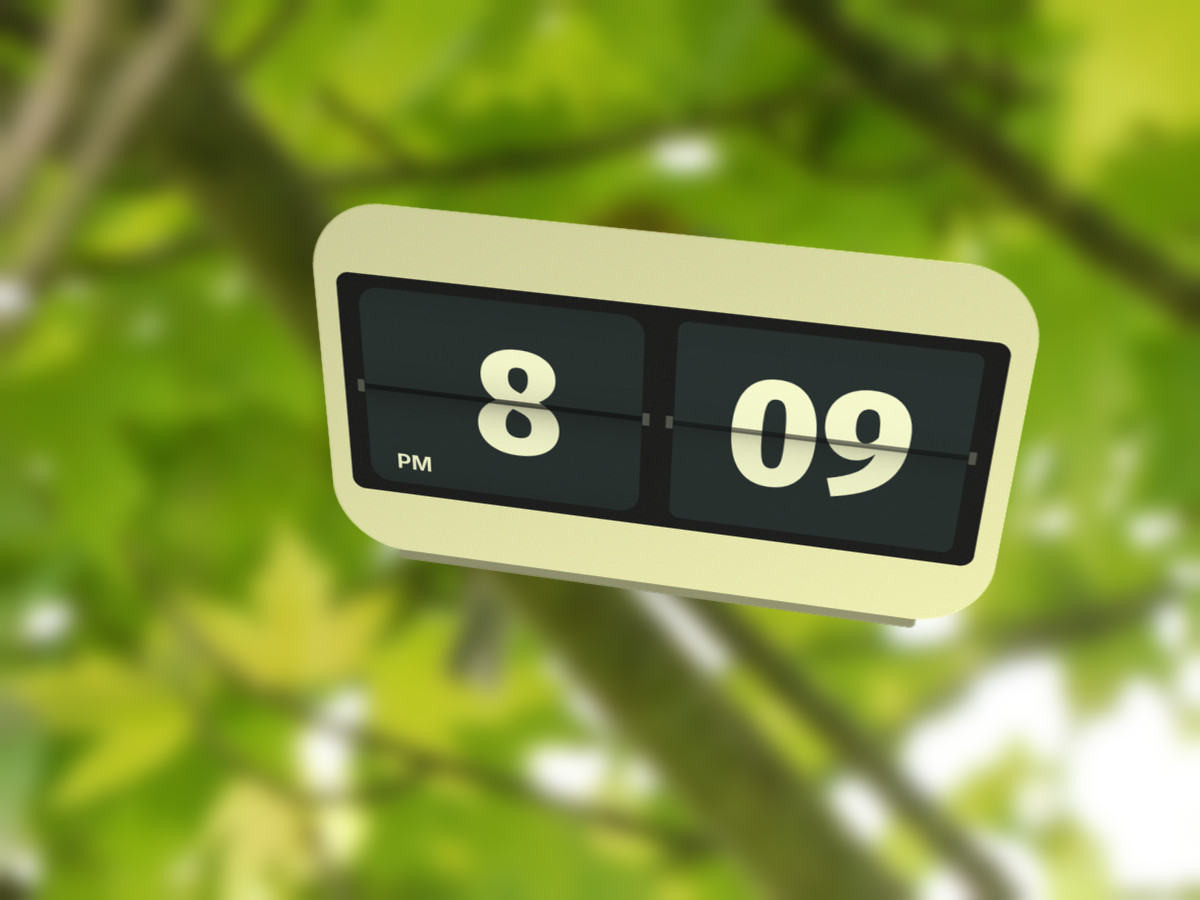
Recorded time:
h=8 m=9
